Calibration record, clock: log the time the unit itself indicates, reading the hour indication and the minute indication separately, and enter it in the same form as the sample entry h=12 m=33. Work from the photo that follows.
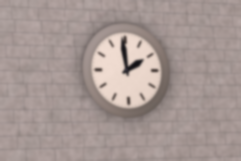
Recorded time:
h=1 m=59
